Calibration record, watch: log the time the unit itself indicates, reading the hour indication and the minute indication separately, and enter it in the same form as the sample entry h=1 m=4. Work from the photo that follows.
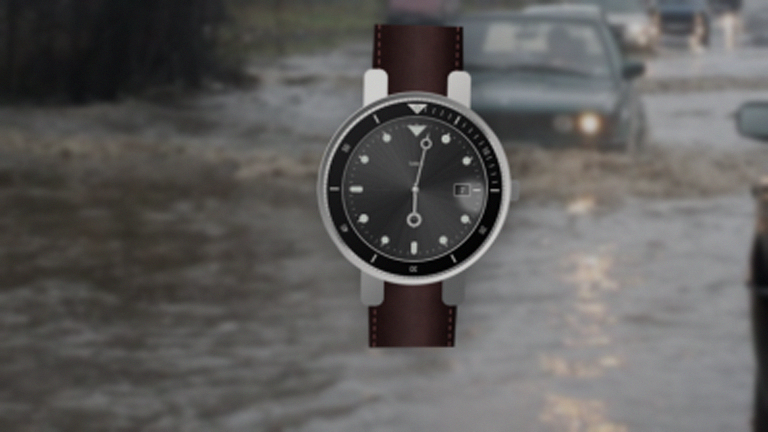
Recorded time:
h=6 m=2
